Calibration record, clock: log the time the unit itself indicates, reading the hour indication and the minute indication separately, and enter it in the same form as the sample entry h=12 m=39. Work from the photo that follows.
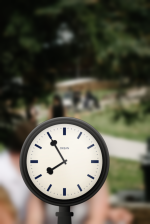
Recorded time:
h=7 m=55
